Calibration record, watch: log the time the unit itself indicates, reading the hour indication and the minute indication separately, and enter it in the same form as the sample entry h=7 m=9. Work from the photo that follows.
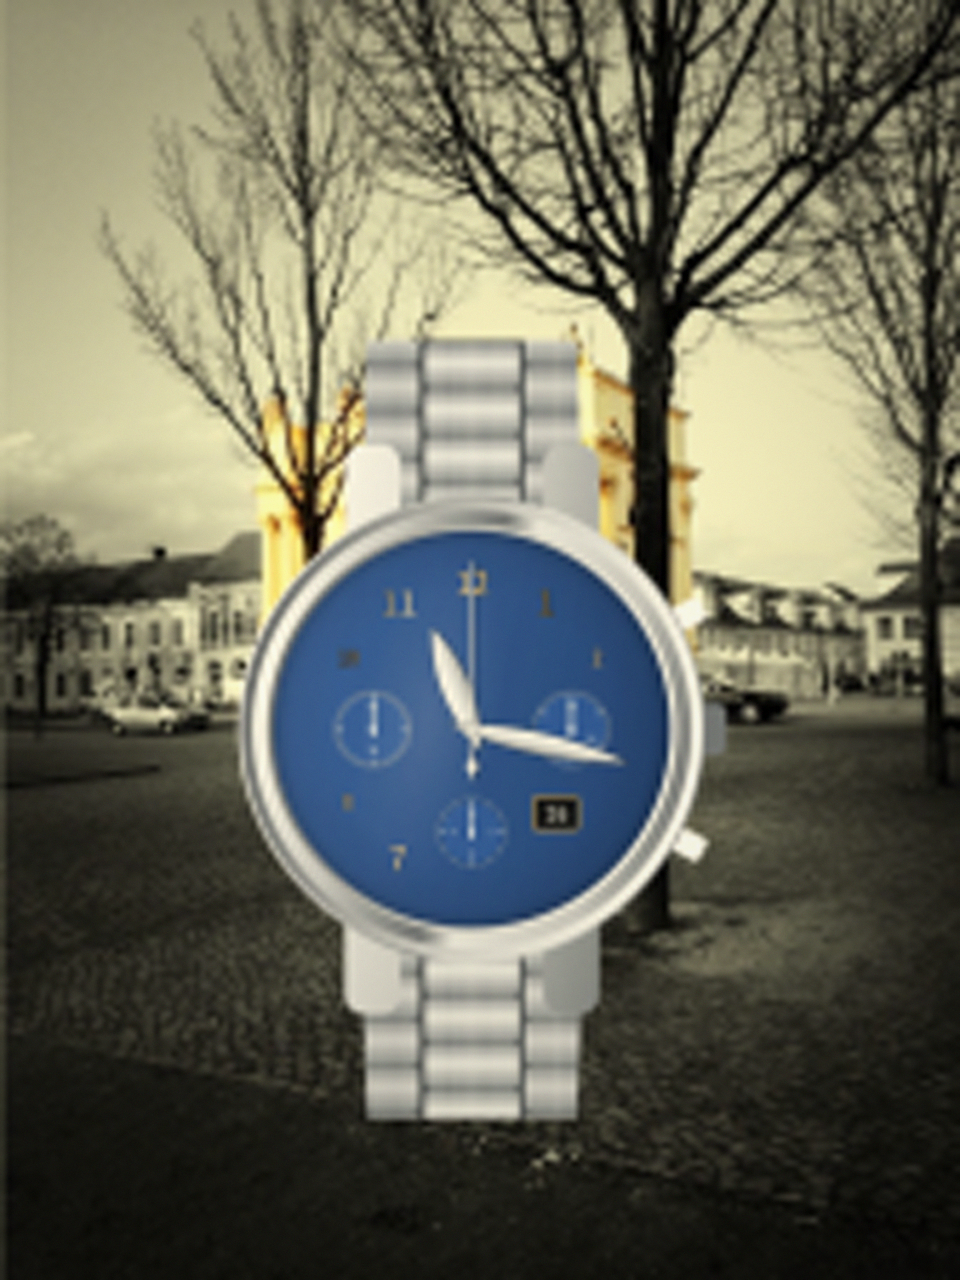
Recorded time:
h=11 m=17
